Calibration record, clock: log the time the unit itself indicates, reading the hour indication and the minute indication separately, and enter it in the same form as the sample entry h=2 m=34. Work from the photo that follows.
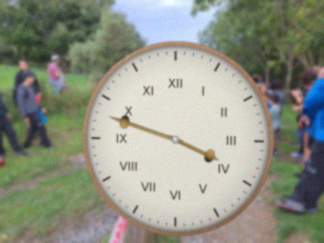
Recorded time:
h=3 m=48
